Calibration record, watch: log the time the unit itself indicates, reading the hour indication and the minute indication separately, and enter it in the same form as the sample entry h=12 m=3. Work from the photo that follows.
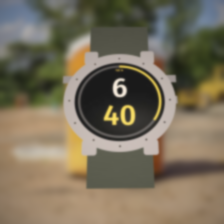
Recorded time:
h=6 m=40
